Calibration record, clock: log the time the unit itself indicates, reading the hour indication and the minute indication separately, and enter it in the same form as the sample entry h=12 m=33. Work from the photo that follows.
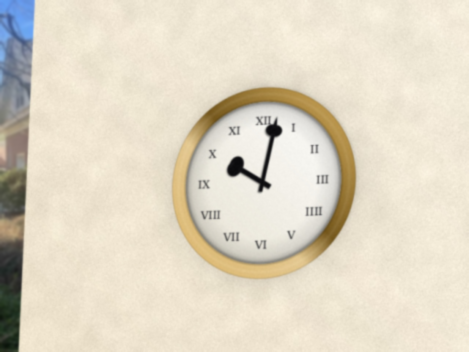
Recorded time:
h=10 m=2
